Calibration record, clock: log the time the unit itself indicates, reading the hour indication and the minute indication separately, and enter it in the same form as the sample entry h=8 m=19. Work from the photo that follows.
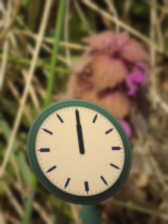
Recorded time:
h=12 m=0
